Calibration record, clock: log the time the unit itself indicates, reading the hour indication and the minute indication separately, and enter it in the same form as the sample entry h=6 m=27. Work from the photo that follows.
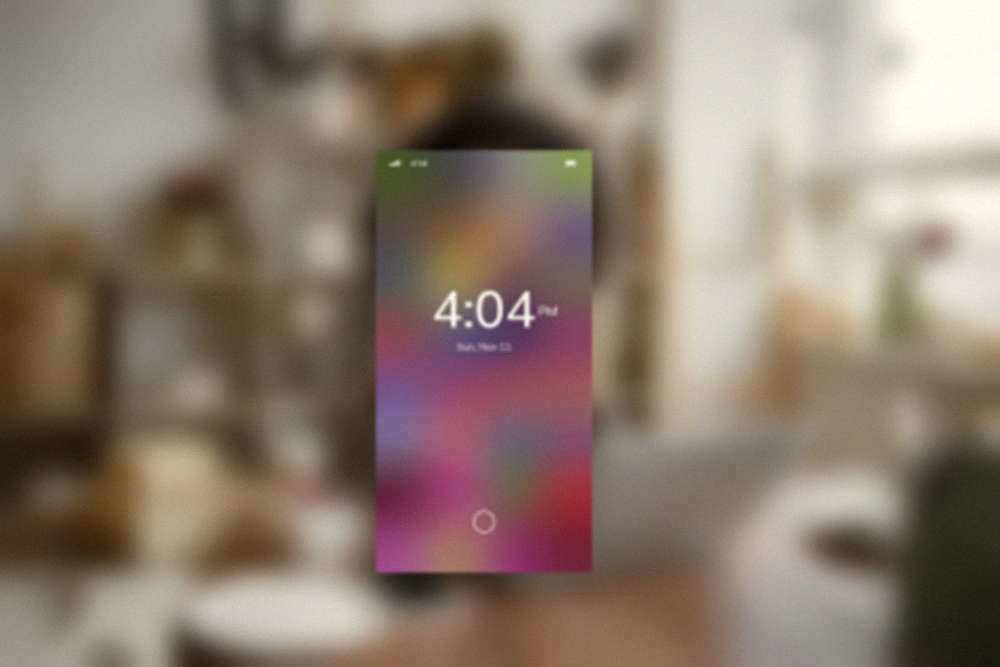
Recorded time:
h=4 m=4
